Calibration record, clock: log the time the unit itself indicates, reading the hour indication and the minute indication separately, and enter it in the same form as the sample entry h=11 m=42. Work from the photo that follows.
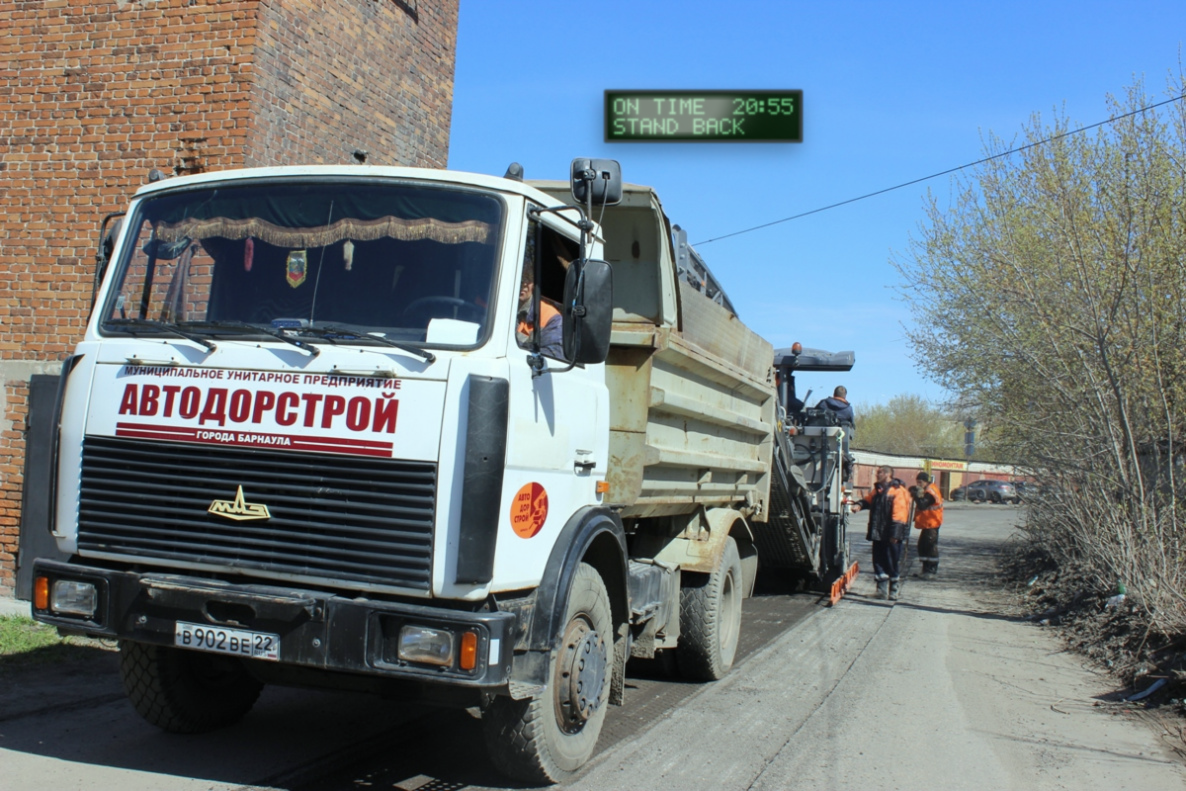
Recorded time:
h=20 m=55
